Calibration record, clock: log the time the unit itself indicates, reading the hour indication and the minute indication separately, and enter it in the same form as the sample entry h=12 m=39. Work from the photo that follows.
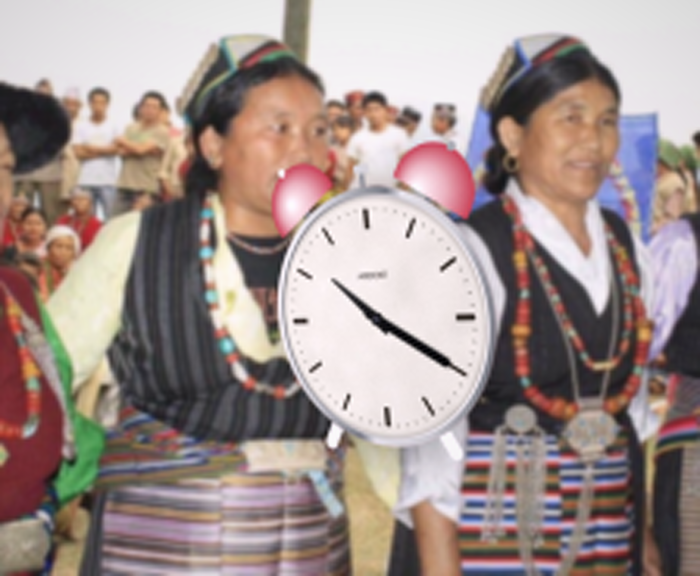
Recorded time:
h=10 m=20
